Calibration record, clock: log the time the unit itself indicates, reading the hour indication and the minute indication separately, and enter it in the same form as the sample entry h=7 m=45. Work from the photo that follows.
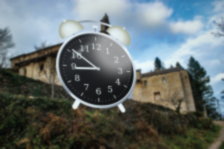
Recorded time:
h=8 m=51
